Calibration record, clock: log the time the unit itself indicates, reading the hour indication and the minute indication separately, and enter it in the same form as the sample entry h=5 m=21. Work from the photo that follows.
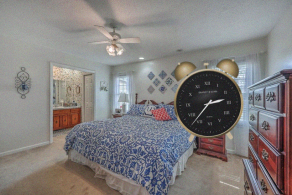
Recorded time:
h=2 m=37
